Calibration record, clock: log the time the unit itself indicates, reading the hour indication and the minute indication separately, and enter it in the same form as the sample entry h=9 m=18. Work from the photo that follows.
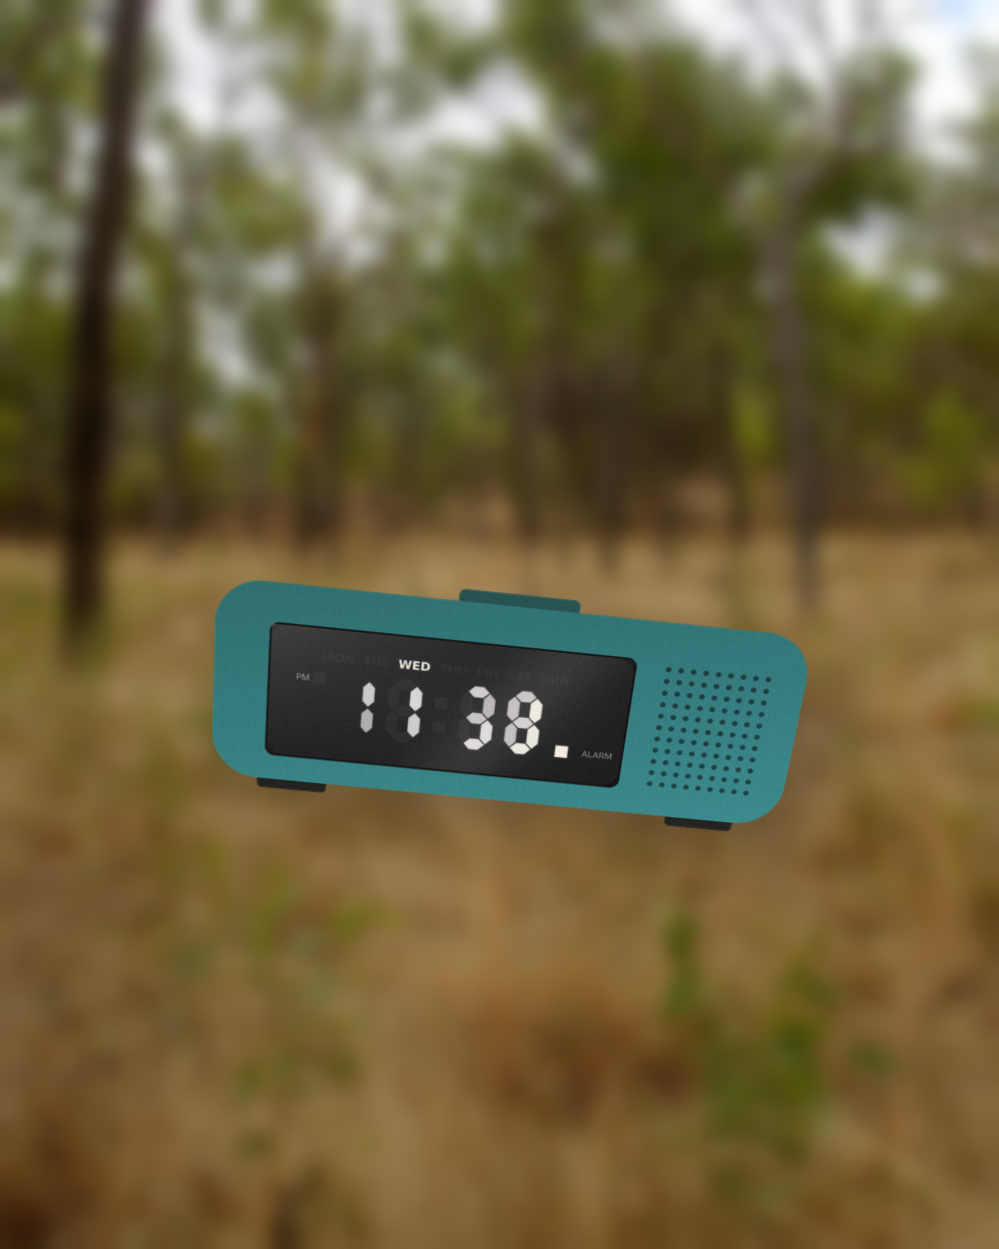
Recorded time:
h=11 m=38
